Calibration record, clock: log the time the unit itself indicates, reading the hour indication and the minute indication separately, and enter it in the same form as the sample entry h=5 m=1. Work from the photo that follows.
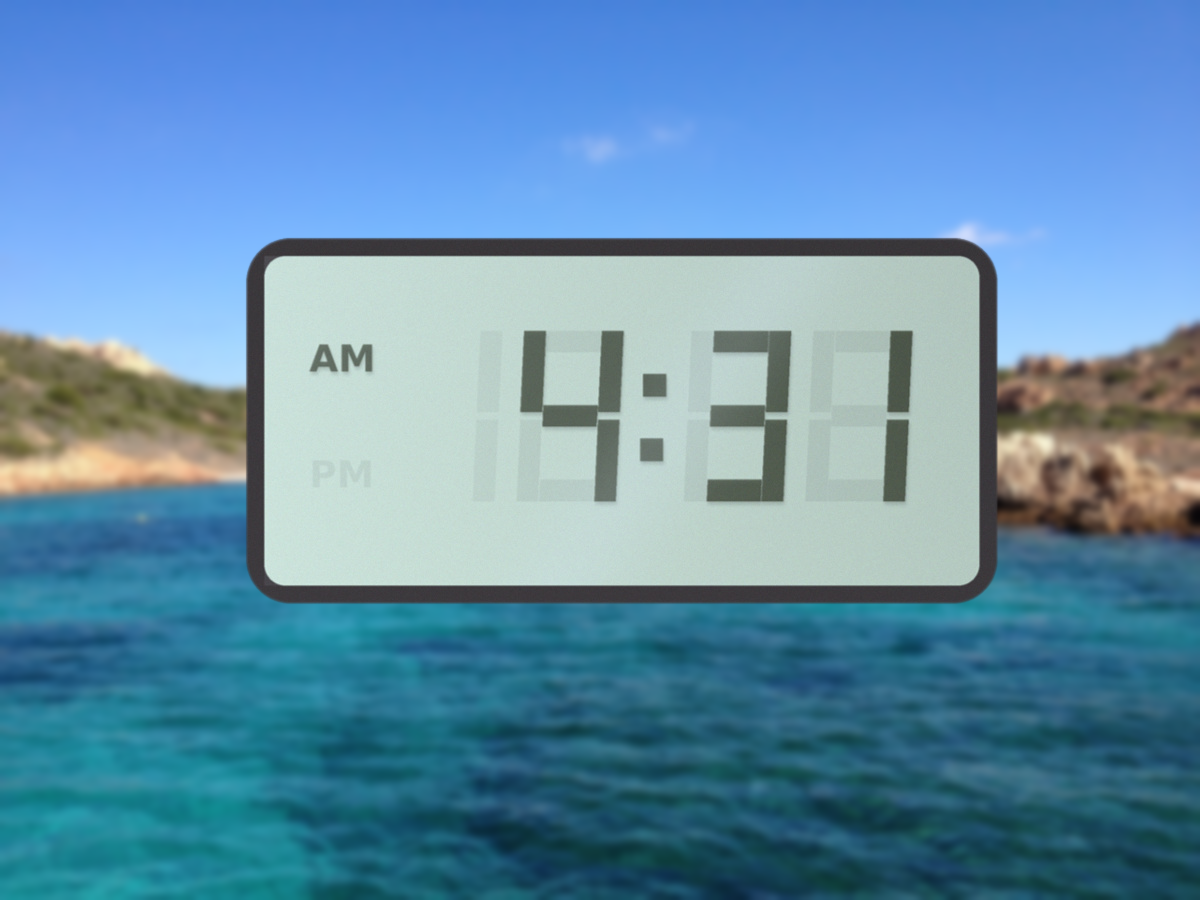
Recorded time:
h=4 m=31
